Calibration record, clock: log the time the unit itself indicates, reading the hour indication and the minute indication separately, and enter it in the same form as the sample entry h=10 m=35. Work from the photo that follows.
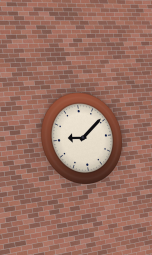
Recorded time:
h=9 m=9
